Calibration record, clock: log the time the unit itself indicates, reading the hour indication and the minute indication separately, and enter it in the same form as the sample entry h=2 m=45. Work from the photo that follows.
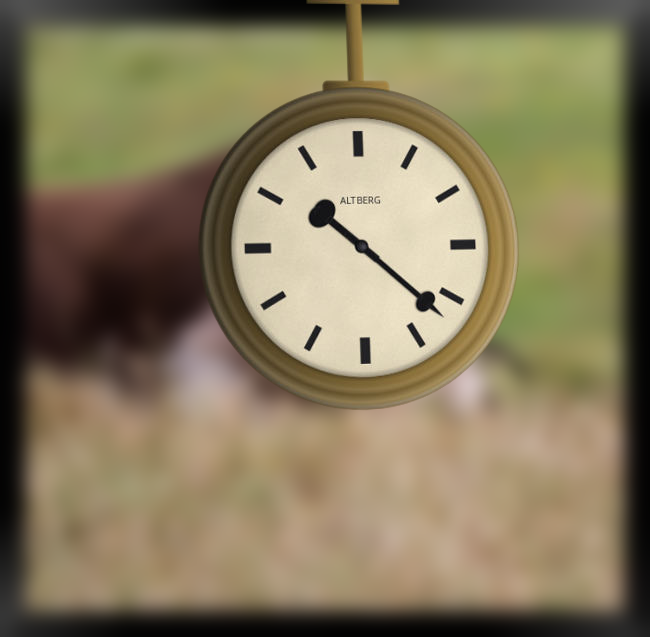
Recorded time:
h=10 m=22
